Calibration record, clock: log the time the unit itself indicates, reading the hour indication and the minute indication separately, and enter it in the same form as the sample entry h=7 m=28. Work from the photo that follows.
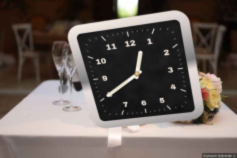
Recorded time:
h=12 m=40
